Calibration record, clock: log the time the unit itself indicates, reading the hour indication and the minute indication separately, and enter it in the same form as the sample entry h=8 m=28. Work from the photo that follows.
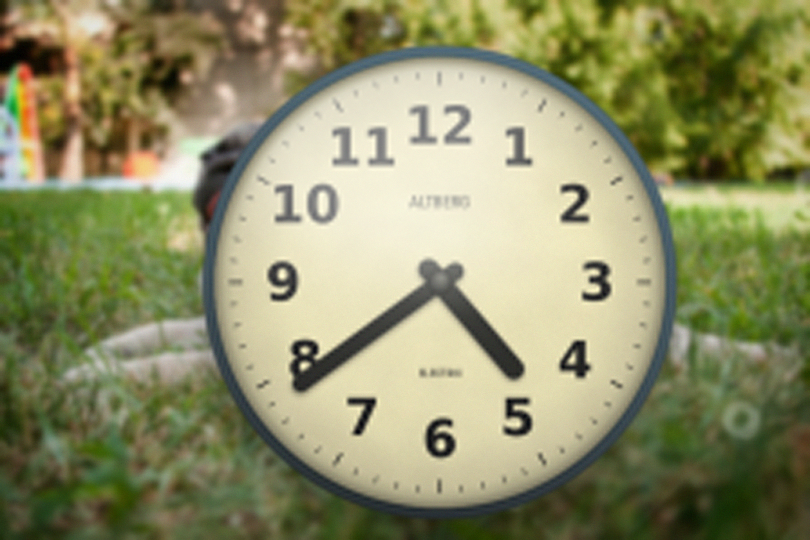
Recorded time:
h=4 m=39
